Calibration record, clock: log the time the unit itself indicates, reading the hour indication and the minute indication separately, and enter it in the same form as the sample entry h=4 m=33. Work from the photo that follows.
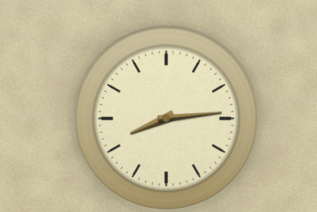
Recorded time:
h=8 m=14
